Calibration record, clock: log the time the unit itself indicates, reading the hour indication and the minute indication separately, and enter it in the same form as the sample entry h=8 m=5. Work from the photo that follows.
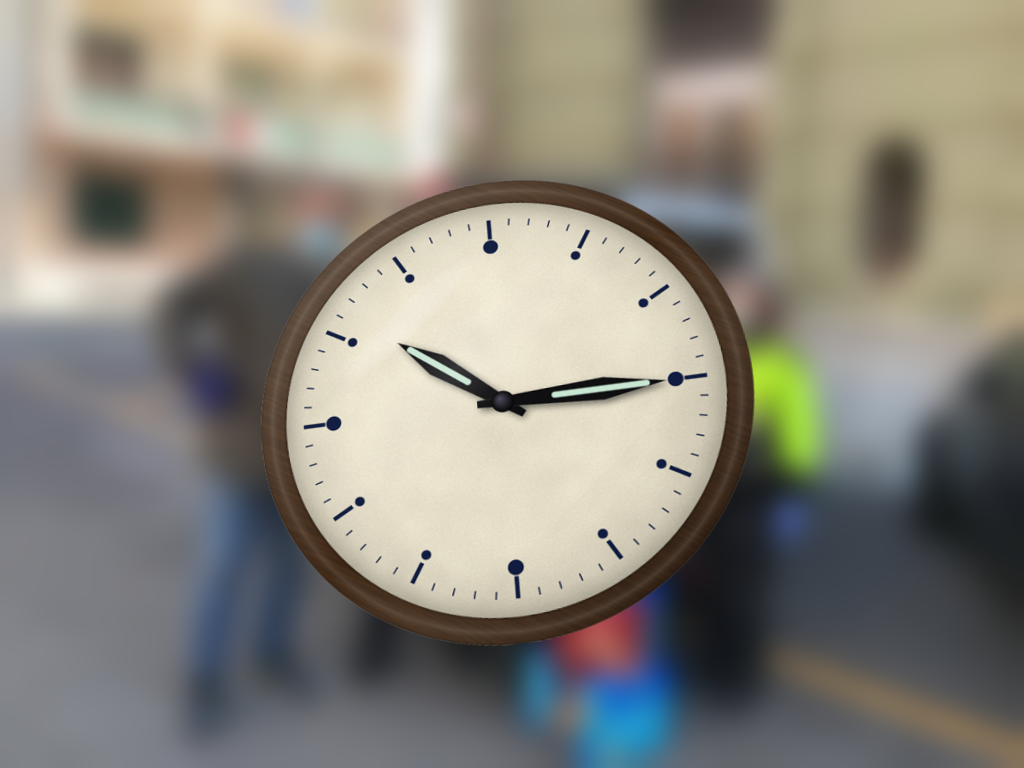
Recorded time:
h=10 m=15
